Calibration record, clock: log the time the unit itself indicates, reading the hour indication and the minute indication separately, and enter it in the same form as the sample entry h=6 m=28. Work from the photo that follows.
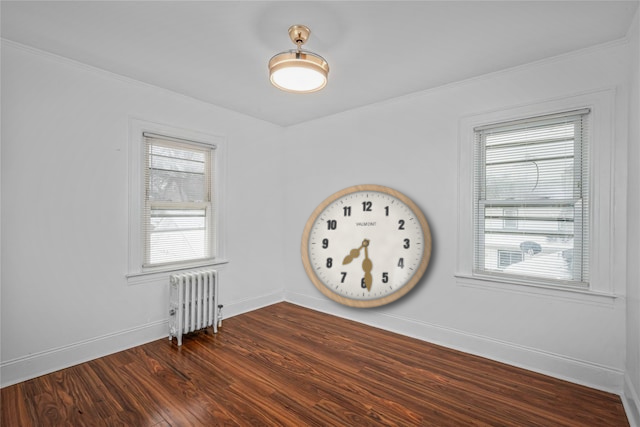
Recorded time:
h=7 m=29
